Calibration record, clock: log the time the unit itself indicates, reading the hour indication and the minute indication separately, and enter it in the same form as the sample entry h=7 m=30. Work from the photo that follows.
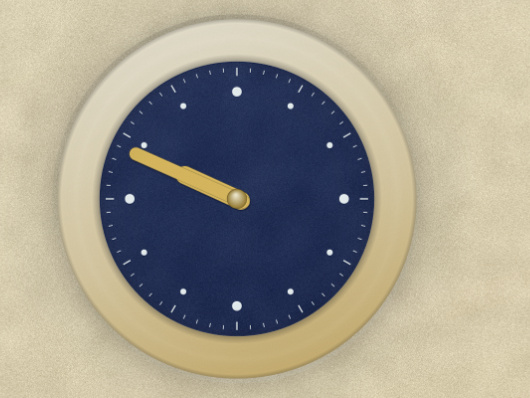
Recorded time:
h=9 m=49
